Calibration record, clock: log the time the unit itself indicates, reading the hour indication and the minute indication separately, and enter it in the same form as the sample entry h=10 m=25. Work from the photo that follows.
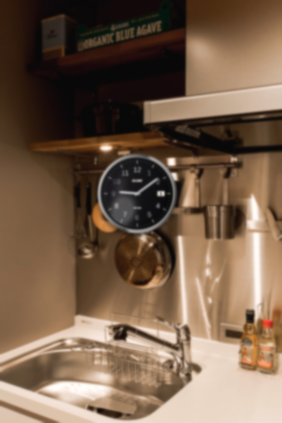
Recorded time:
h=9 m=9
